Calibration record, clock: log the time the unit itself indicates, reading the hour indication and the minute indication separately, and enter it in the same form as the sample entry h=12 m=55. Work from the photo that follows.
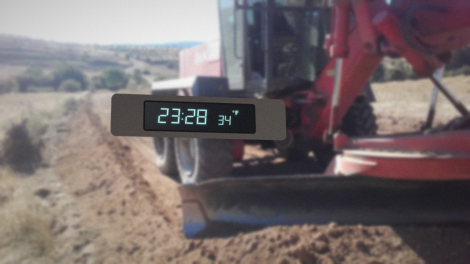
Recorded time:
h=23 m=28
